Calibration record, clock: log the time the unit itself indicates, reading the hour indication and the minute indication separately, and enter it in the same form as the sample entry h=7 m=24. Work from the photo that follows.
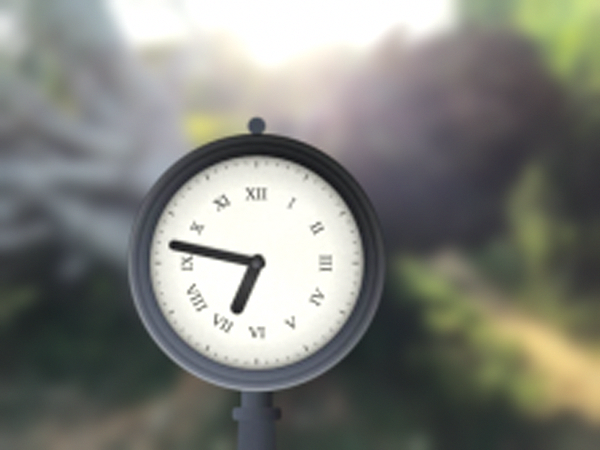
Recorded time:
h=6 m=47
